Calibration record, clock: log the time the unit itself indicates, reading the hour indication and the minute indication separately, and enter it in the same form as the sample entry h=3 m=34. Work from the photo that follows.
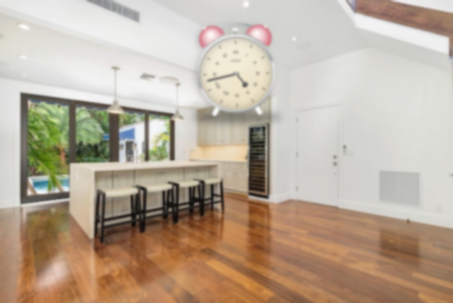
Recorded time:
h=4 m=43
